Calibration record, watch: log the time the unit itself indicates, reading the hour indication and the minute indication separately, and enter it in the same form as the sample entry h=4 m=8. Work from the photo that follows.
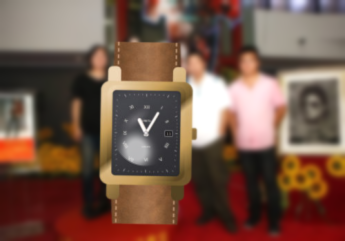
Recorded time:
h=11 m=5
